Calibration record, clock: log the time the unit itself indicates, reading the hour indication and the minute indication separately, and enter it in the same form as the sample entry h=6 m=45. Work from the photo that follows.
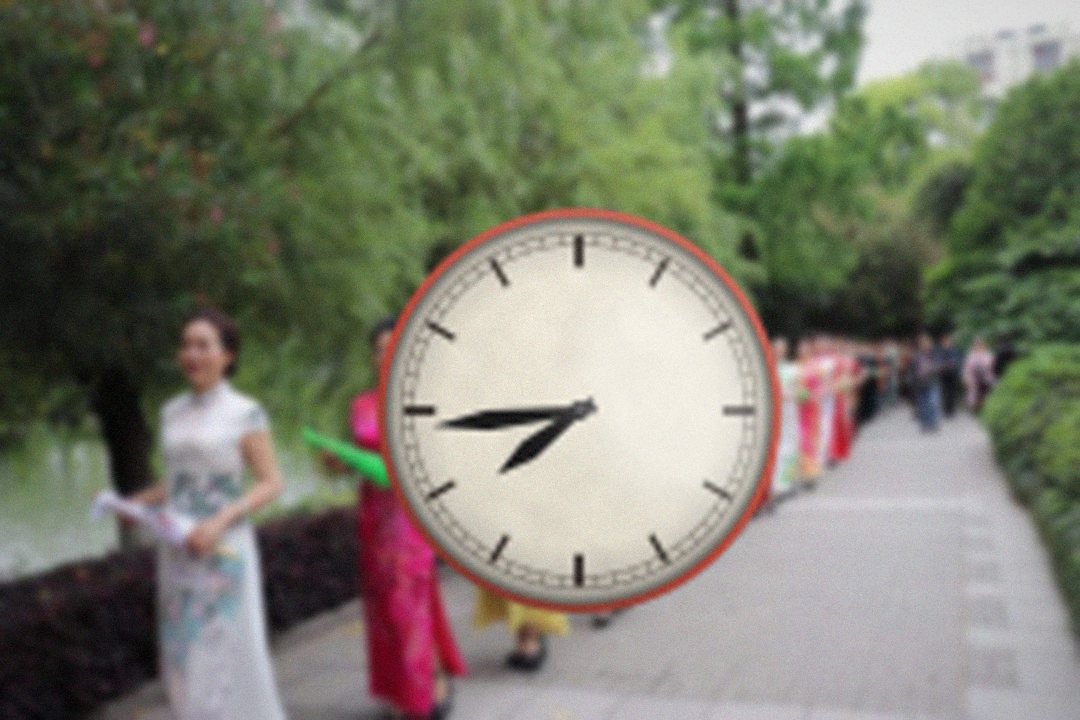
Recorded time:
h=7 m=44
